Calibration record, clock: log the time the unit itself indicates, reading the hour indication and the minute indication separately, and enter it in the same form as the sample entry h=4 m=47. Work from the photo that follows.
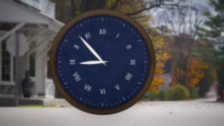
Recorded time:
h=8 m=53
